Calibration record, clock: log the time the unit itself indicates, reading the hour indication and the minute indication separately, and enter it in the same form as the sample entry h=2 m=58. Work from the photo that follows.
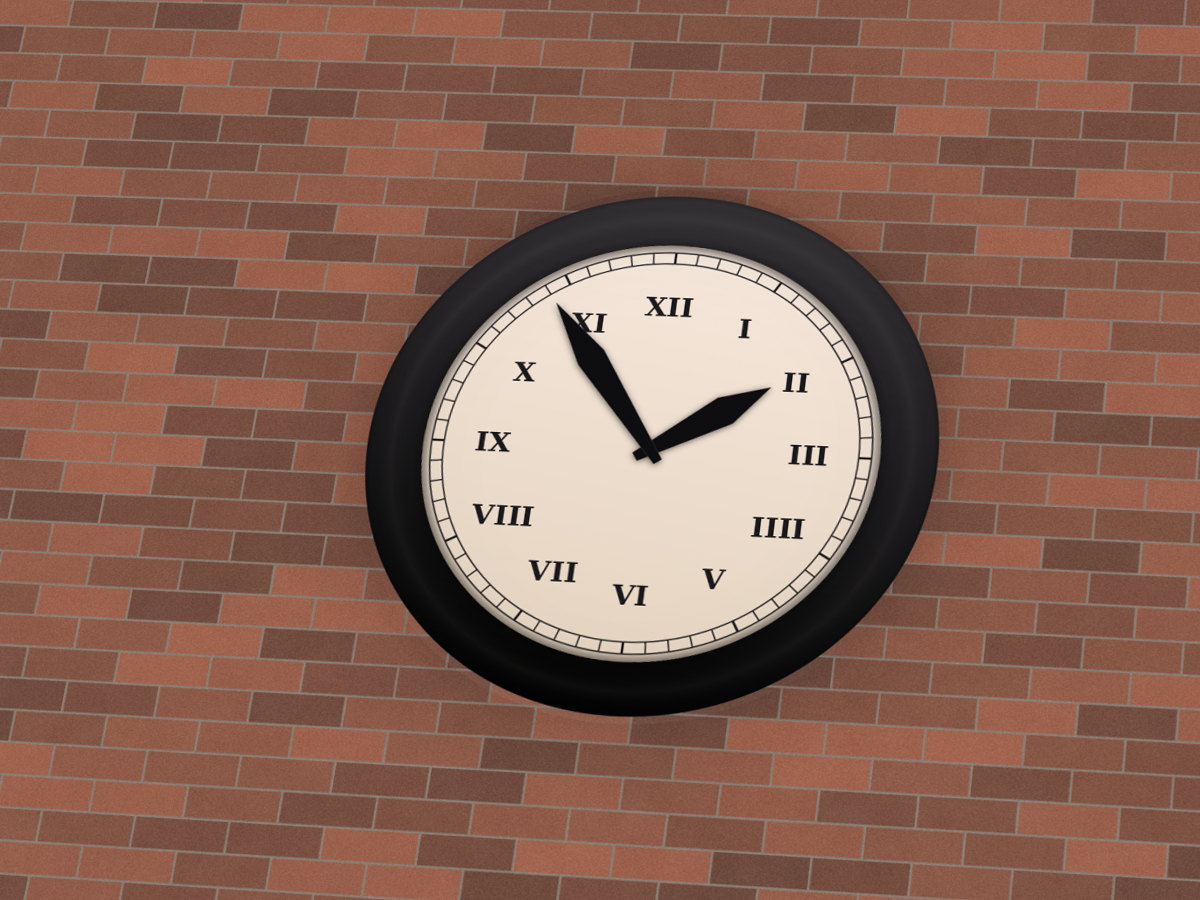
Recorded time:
h=1 m=54
